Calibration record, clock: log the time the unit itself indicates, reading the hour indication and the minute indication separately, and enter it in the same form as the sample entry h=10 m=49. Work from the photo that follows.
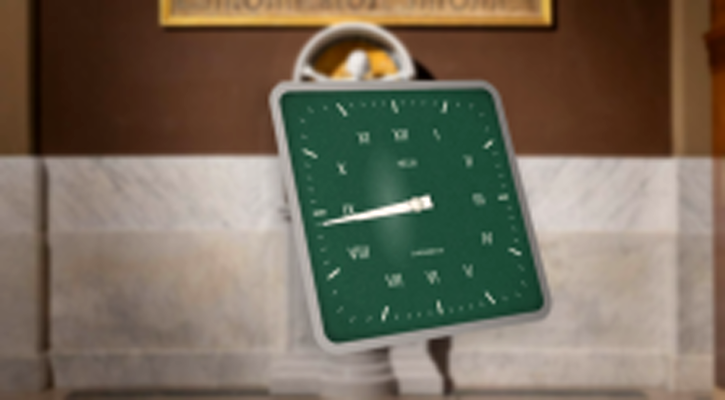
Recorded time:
h=8 m=44
